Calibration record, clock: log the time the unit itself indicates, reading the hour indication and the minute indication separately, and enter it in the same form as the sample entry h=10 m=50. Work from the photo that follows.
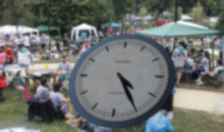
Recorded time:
h=4 m=25
